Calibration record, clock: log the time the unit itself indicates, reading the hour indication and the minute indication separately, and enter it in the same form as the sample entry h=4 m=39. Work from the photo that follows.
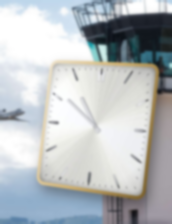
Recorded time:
h=10 m=51
